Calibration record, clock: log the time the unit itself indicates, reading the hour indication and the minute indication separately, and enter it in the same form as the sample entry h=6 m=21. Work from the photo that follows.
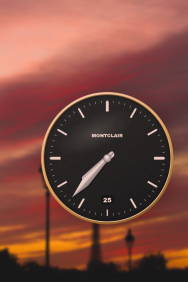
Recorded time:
h=7 m=37
